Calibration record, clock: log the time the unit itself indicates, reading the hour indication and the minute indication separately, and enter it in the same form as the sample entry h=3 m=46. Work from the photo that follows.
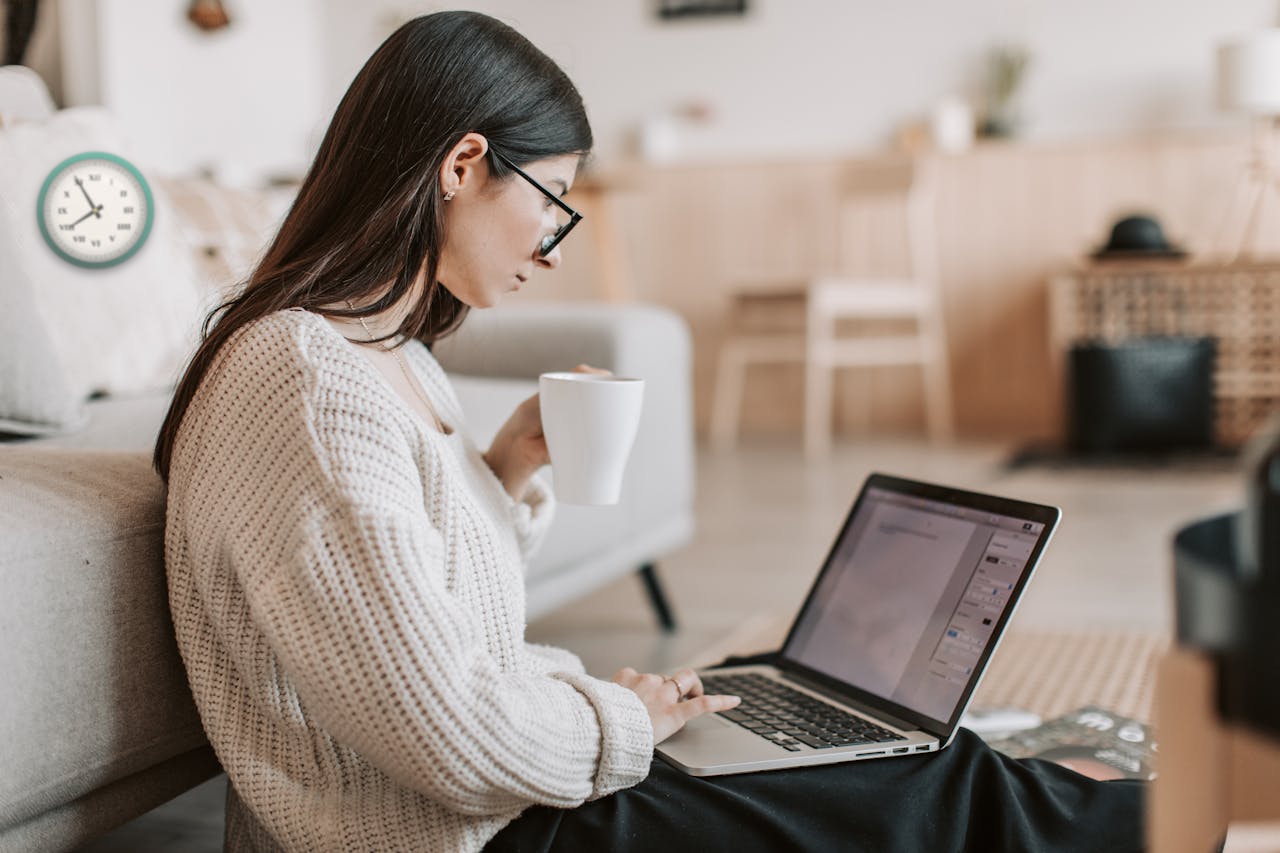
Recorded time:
h=7 m=55
